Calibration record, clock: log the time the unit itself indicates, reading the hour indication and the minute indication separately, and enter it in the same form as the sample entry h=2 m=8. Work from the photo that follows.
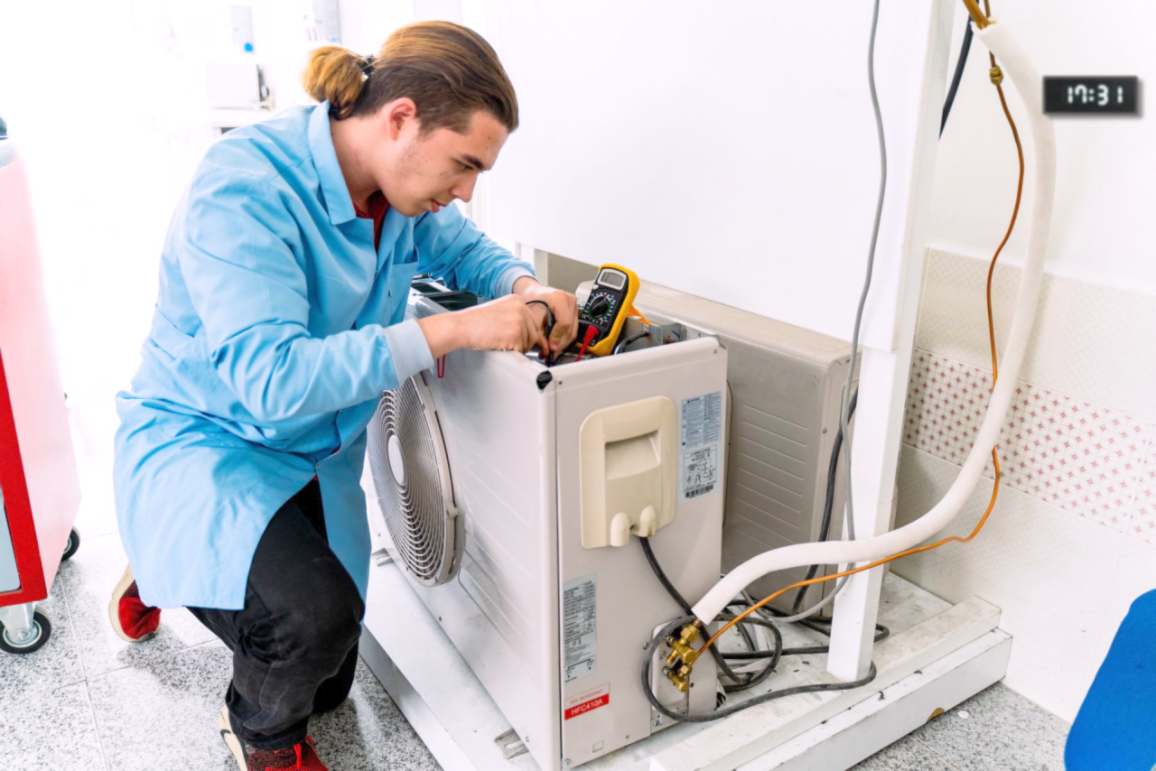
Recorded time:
h=17 m=31
